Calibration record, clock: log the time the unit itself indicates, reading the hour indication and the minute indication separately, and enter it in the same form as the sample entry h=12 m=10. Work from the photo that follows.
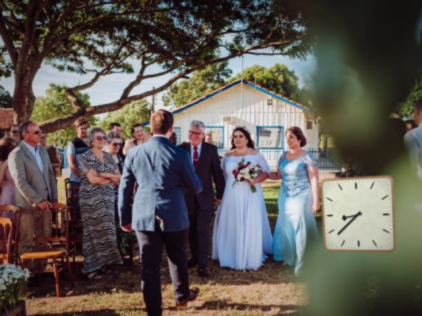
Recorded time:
h=8 m=38
